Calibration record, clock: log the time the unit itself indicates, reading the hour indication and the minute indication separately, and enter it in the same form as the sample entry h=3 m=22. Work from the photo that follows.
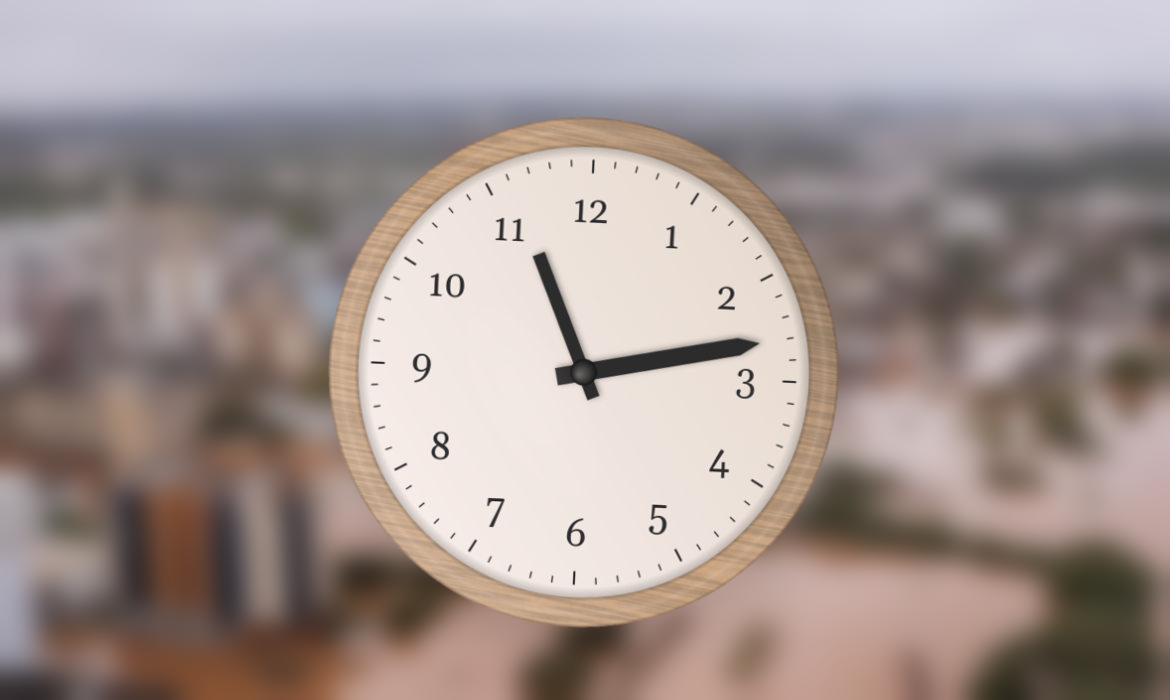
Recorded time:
h=11 m=13
